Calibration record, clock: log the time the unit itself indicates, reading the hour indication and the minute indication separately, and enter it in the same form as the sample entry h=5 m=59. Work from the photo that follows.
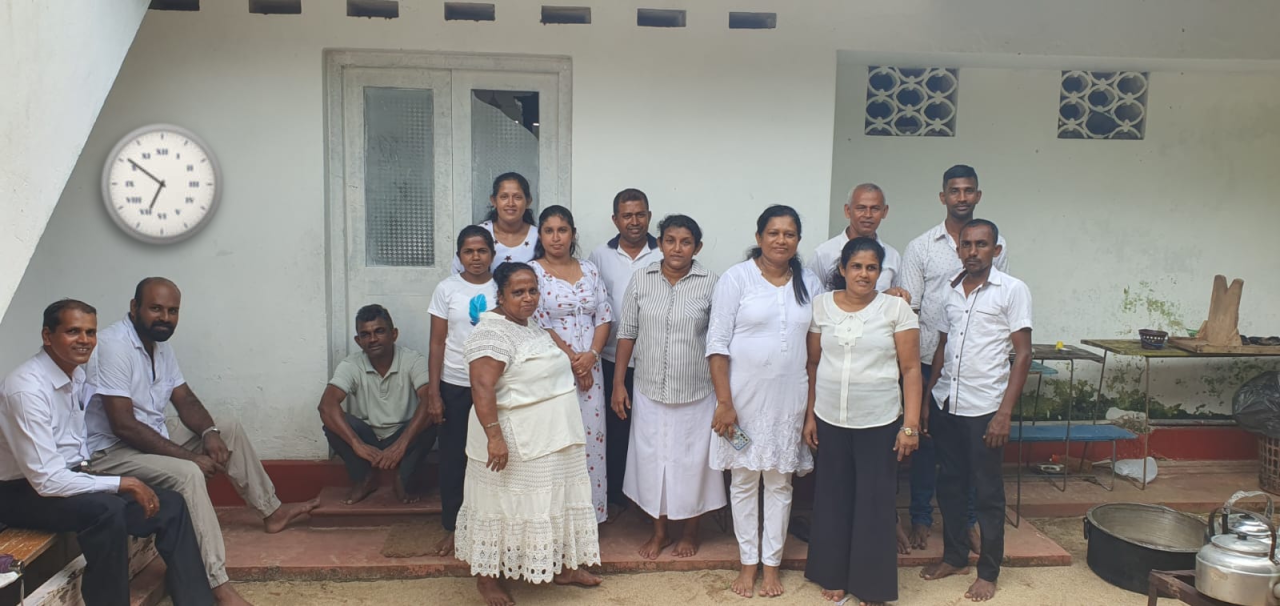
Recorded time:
h=6 m=51
